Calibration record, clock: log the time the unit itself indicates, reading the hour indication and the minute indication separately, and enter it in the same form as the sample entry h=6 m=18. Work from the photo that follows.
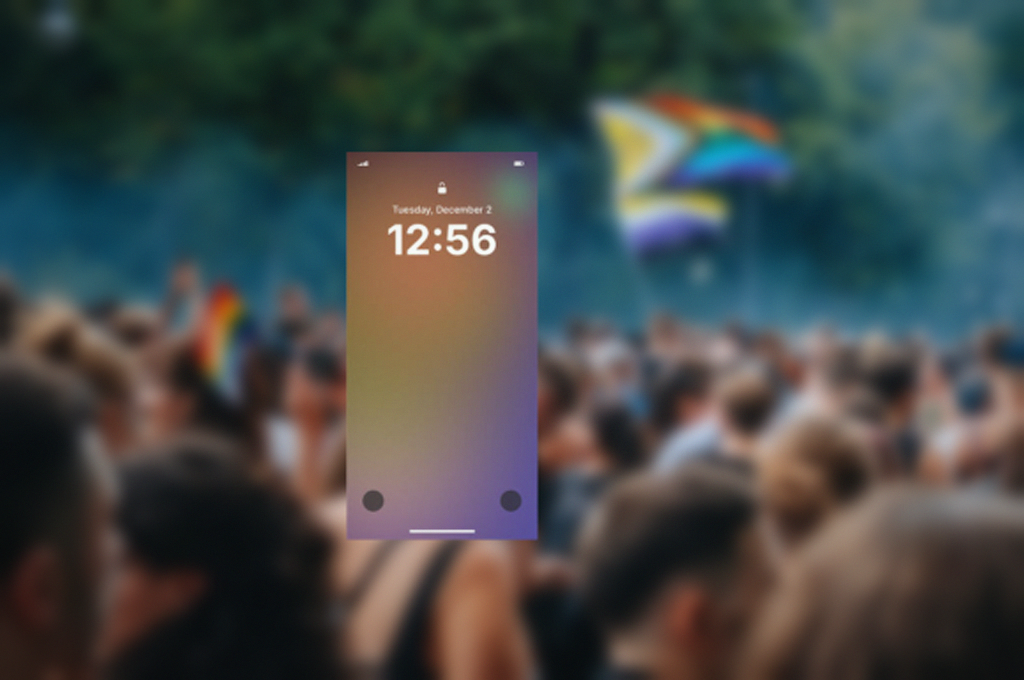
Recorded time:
h=12 m=56
